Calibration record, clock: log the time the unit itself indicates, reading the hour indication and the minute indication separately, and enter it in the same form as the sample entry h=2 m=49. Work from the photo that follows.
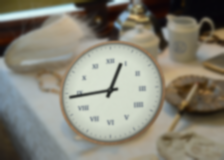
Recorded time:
h=12 m=44
